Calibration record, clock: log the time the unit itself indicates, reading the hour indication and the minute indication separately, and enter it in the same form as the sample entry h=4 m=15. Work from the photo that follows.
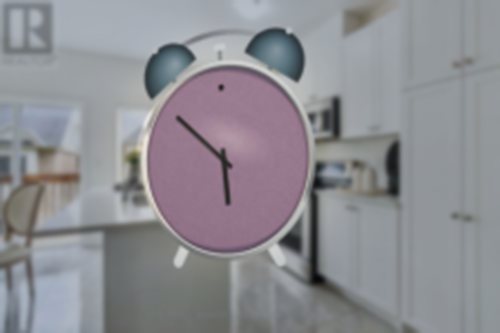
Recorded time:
h=5 m=52
